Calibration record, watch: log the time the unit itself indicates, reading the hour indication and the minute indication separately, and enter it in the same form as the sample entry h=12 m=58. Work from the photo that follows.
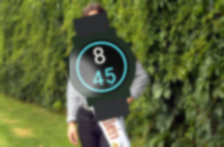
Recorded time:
h=8 m=45
